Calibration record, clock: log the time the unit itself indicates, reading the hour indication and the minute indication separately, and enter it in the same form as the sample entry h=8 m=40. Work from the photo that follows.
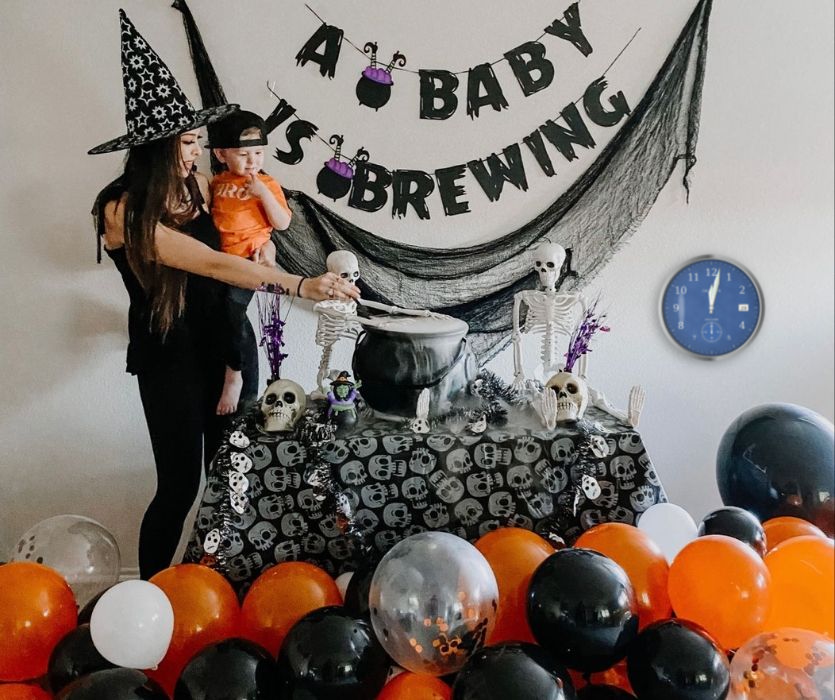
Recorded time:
h=12 m=2
